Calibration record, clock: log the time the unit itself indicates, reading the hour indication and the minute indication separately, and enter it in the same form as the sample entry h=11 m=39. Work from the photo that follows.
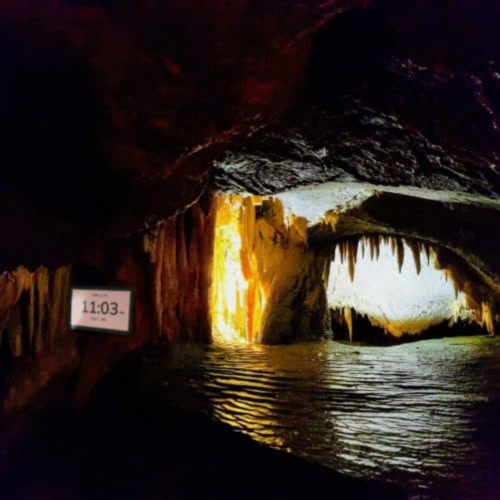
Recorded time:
h=11 m=3
